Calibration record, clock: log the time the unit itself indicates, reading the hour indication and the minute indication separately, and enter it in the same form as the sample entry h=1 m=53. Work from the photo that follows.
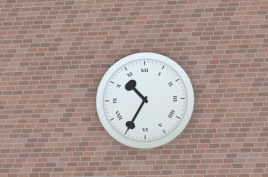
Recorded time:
h=10 m=35
